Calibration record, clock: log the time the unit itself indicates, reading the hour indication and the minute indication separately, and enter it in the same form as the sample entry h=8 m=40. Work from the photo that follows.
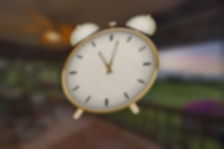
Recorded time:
h=11 m=2
